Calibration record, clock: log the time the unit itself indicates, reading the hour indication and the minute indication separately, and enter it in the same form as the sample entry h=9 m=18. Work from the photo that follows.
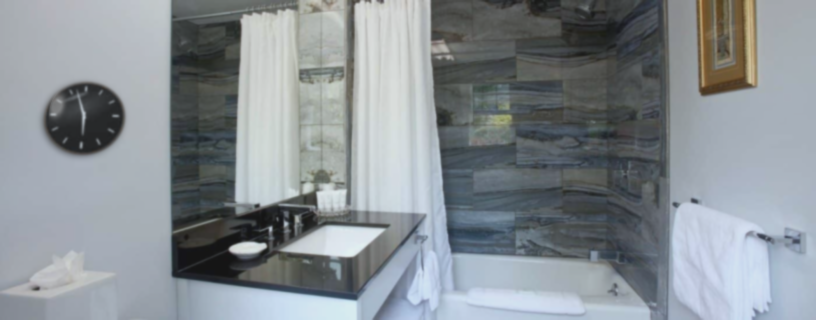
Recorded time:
h=5 m=57
